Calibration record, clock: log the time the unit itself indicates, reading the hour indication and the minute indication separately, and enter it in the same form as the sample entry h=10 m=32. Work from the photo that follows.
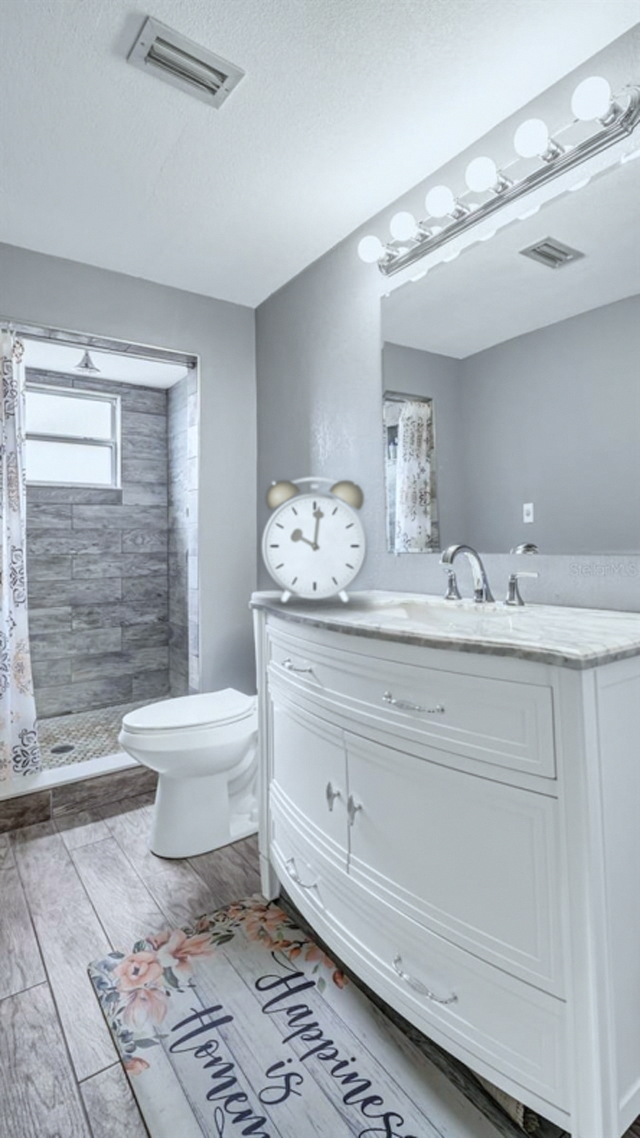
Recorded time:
h=10 m=1
